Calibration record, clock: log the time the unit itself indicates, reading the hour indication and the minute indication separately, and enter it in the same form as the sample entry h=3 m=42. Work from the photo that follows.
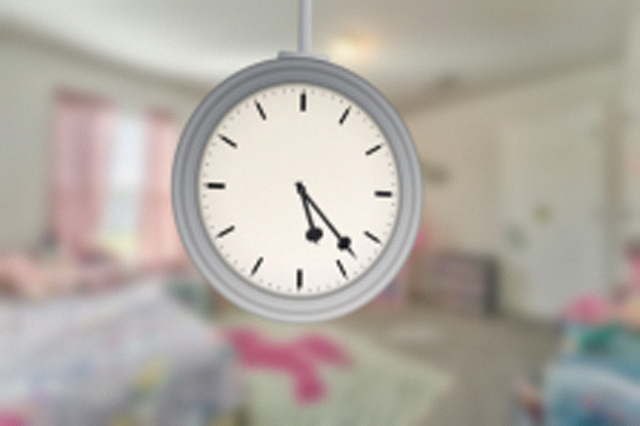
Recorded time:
h=5 m=23
